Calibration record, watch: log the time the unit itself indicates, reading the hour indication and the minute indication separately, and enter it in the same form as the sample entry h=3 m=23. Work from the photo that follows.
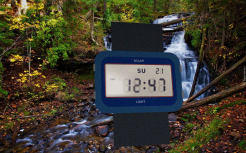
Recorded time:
h=12 m=47
